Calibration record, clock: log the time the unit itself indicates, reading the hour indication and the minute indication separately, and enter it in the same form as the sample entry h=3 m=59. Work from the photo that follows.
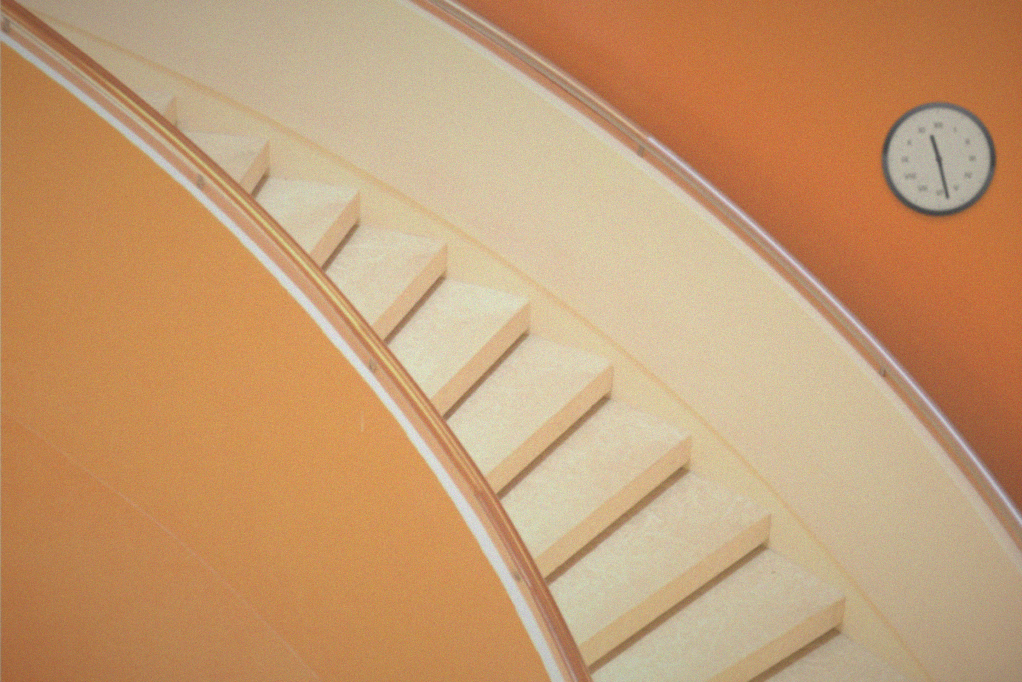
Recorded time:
h=11 m=28
